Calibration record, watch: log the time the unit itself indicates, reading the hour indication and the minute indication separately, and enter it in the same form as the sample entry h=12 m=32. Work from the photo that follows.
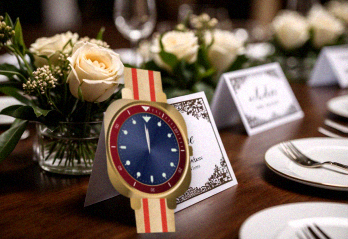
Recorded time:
h=11 m=59
